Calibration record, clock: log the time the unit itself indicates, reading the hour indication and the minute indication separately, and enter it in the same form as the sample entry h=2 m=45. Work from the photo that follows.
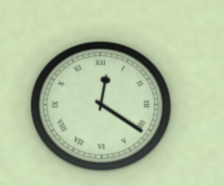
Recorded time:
h=12 m=21
